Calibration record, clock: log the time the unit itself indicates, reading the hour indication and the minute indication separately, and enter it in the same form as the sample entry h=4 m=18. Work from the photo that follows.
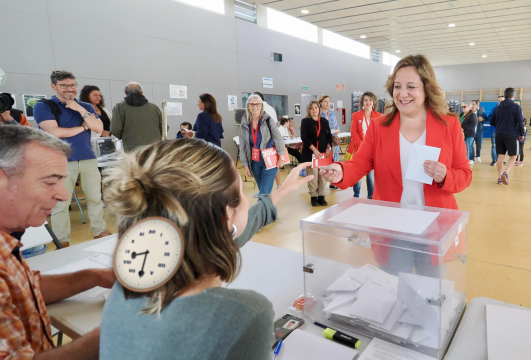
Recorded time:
h=8 m=30
